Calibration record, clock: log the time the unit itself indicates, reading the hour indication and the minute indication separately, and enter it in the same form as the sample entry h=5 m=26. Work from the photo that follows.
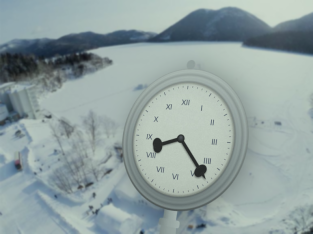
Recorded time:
h=8 m=23
